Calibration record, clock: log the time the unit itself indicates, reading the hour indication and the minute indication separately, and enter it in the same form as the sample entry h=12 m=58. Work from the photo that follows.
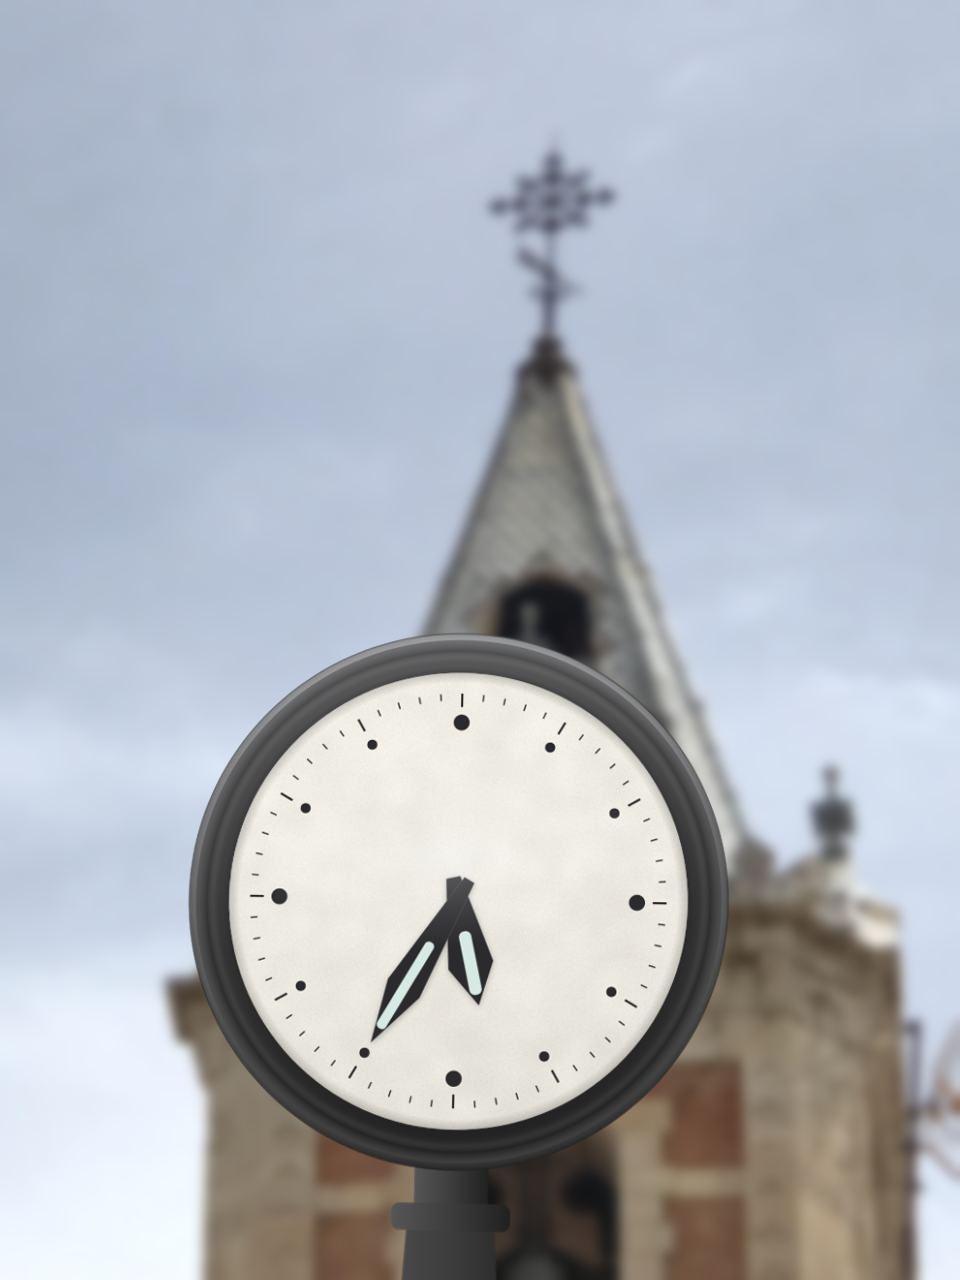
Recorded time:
h=5 m=35
